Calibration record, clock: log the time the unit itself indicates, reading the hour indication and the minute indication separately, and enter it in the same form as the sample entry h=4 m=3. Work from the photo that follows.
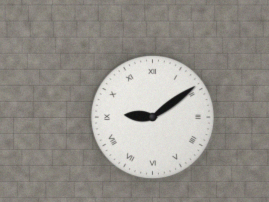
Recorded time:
h=9 m=9
